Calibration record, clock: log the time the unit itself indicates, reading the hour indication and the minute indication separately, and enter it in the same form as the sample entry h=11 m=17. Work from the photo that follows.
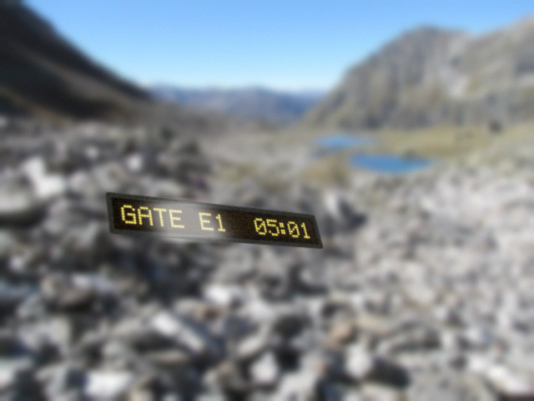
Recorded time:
h=5 m=1
